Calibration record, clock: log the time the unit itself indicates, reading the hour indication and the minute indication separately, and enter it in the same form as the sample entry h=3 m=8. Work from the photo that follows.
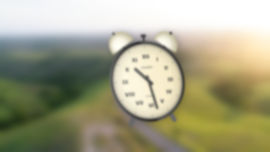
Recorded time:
h=10 m=28
